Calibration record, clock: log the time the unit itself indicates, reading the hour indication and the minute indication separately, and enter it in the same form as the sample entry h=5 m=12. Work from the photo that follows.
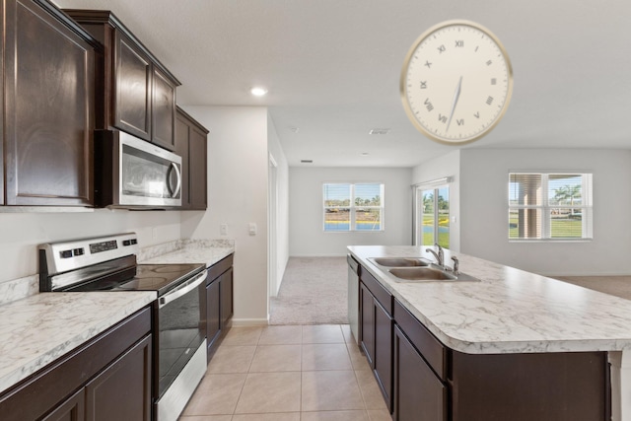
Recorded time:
h=6 m=33
